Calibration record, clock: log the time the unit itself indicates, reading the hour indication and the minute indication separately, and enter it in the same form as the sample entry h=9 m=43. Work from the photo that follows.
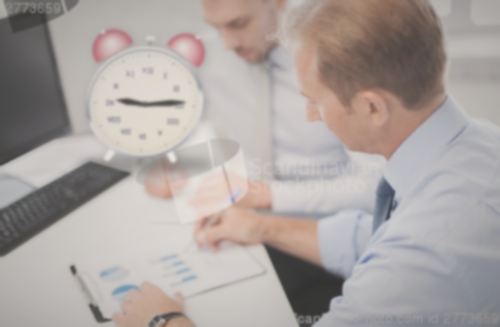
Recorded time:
h=9 m=14
